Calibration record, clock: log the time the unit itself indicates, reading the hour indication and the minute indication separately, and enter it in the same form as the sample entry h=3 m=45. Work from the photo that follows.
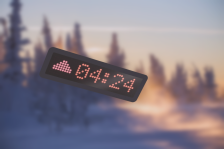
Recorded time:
h=4 m=24
